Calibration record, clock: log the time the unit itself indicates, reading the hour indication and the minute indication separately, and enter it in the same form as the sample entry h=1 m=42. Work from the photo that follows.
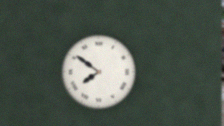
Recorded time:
h=7 m=51
